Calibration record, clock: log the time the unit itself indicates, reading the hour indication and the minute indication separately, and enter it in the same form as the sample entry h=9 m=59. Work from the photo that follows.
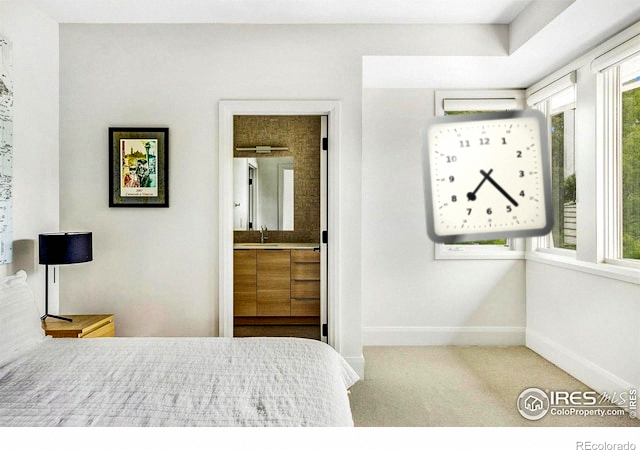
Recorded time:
h=7 m=23
